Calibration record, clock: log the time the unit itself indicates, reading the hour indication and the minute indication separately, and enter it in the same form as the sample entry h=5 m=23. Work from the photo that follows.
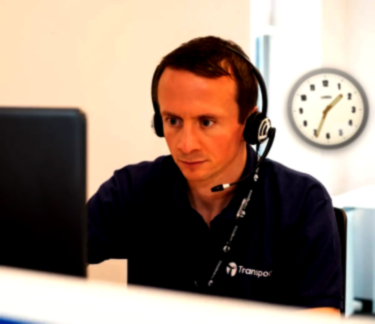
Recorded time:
h=1 m=34
